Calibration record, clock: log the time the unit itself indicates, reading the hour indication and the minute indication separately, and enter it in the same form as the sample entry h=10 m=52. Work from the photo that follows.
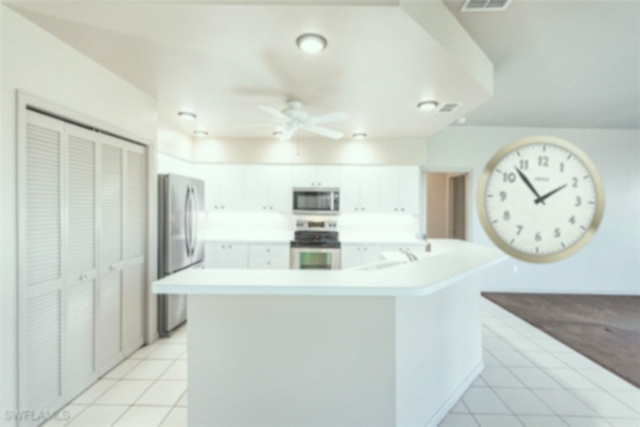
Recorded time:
h=1 m=53
